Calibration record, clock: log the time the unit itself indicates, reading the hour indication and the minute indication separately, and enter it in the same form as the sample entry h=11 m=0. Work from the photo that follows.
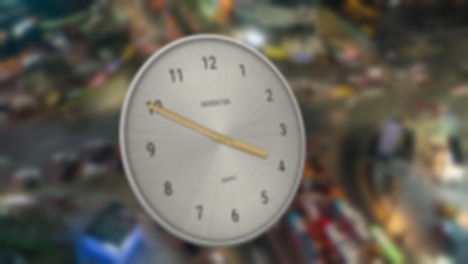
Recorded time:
h=3 m=50
